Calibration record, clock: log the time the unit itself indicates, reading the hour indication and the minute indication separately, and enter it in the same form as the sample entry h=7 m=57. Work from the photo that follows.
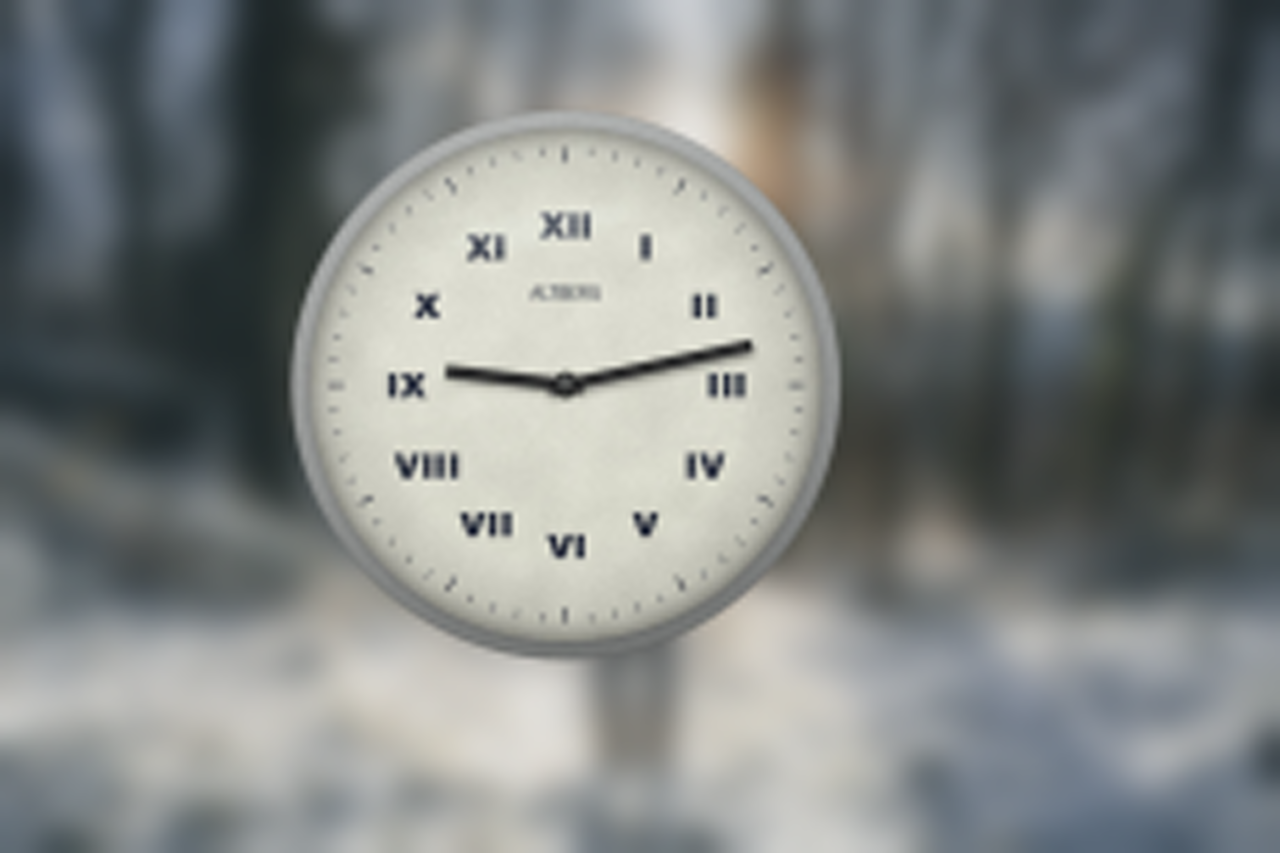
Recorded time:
h=9 m=13
